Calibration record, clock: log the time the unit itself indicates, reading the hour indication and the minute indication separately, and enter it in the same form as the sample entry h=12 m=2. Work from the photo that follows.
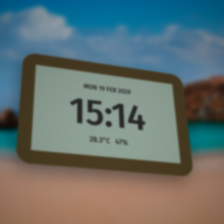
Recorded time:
h=15 m=14
